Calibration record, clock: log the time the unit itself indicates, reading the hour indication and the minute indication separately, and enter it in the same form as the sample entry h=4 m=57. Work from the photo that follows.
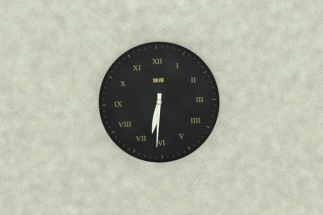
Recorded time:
h=6 m=31
